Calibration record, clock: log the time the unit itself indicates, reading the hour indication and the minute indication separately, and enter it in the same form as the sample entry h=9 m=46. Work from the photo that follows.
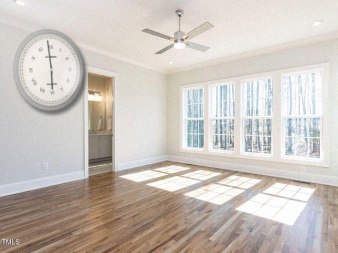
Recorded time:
h=5 m=59
